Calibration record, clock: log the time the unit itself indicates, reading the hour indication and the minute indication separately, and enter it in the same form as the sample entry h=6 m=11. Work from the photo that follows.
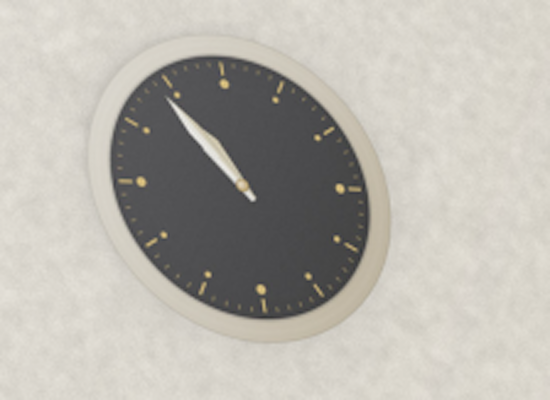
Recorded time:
h=10 m=54
